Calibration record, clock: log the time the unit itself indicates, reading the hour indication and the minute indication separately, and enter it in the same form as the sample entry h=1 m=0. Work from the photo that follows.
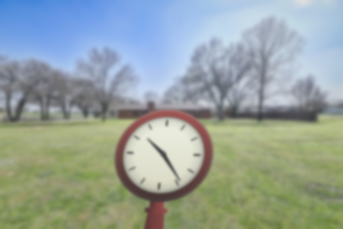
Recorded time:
h=10 m=24
